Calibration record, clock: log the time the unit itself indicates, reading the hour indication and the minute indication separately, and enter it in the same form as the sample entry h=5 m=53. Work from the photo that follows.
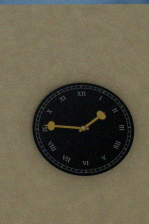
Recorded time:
h=1 m=46
